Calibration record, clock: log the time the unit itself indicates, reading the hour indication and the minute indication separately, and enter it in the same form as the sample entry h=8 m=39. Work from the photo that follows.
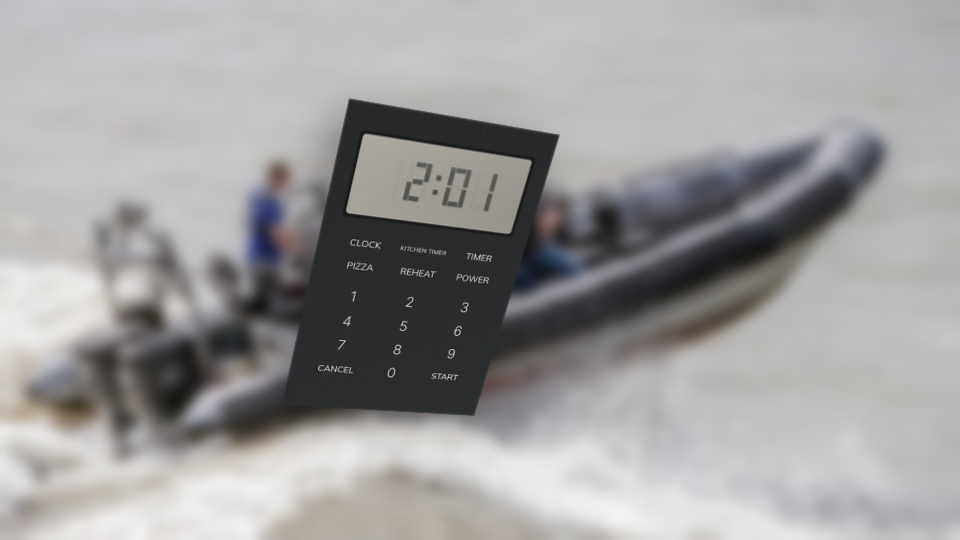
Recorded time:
h=2 m=1
